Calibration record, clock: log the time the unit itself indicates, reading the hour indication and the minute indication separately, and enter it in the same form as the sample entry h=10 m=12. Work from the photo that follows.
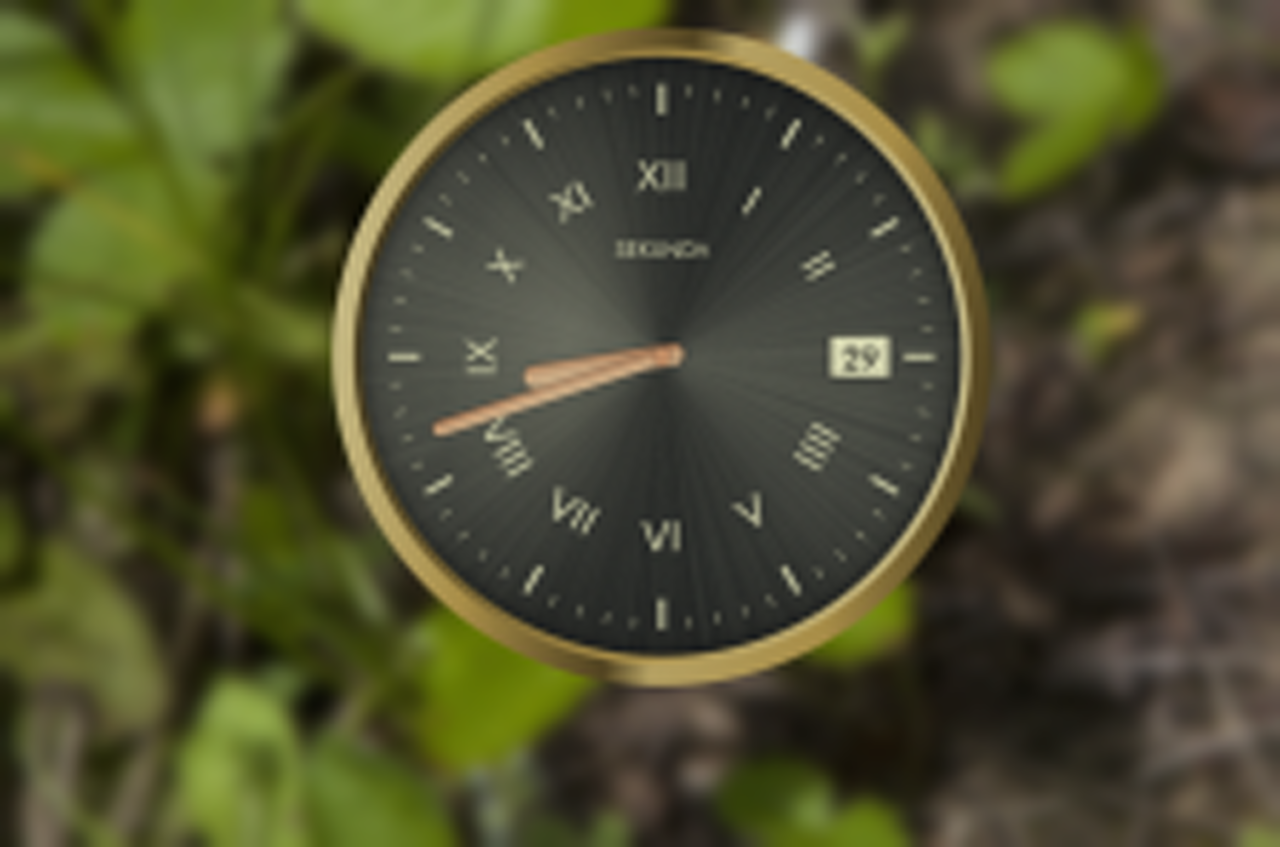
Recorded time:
h=8 m=42
